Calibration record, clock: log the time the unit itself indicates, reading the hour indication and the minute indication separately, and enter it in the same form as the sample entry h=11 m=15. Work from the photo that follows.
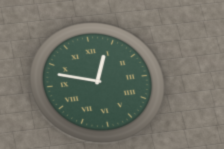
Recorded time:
h=12 m=48
